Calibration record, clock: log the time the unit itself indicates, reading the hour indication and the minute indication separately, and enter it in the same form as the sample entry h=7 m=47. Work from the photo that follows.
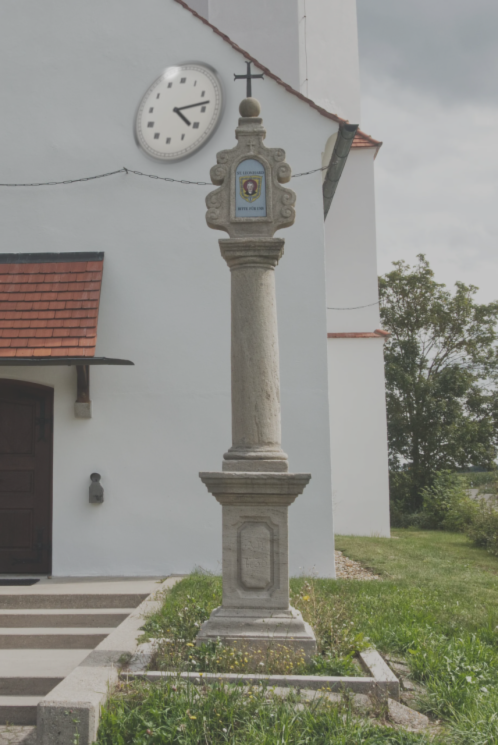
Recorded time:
h=4 m=13
